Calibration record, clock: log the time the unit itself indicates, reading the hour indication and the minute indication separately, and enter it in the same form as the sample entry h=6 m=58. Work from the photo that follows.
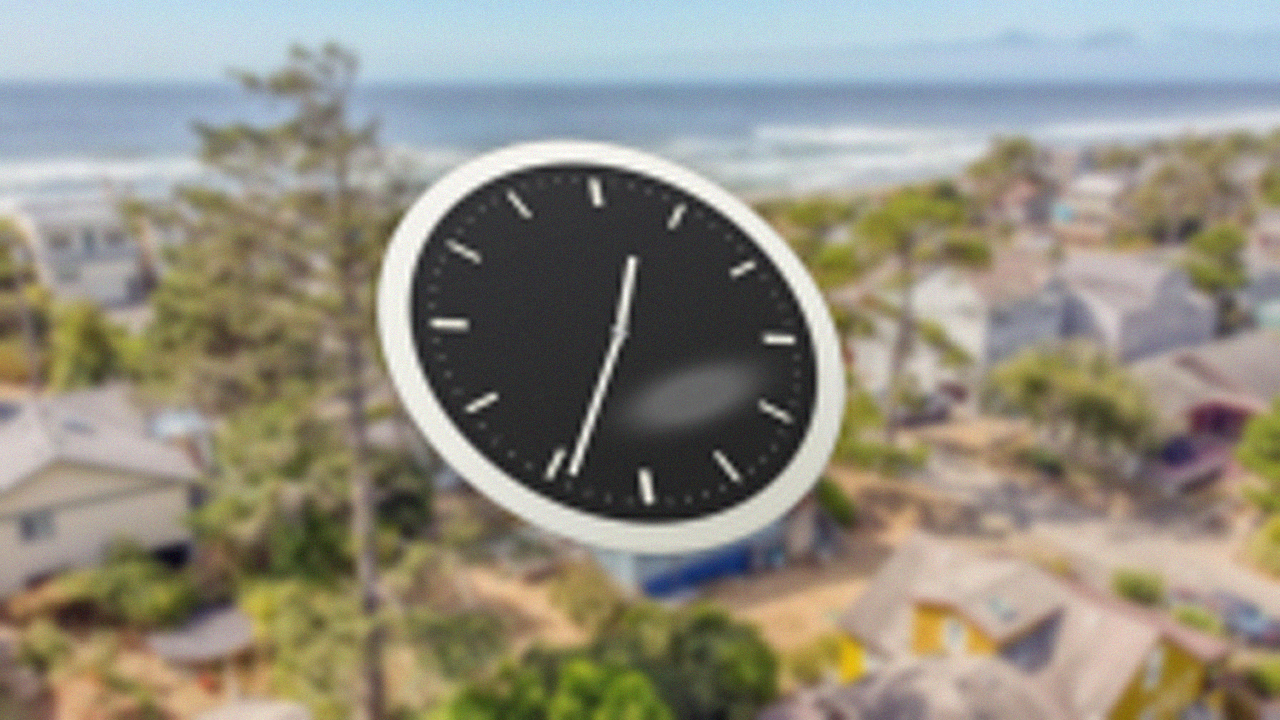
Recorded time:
h=12 m=34
